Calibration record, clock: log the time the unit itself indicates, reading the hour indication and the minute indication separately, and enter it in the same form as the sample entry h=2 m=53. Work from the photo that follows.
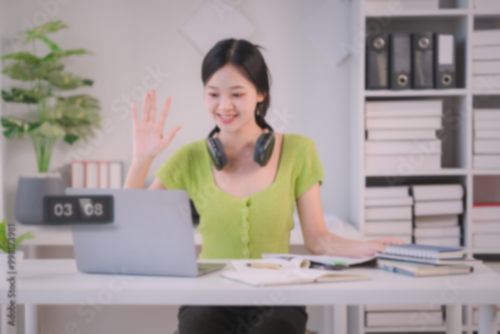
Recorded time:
h=3 m=8
